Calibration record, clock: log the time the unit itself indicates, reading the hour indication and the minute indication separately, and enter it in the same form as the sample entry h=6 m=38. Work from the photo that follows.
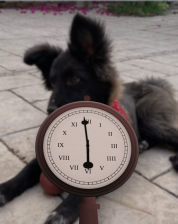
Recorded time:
h=5 m=59
